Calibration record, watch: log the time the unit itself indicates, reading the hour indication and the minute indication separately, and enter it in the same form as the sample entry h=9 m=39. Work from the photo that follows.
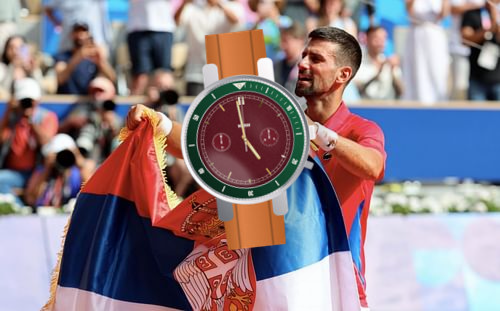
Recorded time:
h=4 m=59
